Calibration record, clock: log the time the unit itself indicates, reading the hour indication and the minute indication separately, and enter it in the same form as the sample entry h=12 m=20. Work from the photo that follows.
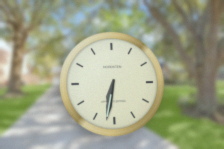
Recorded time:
h=6 m=32
